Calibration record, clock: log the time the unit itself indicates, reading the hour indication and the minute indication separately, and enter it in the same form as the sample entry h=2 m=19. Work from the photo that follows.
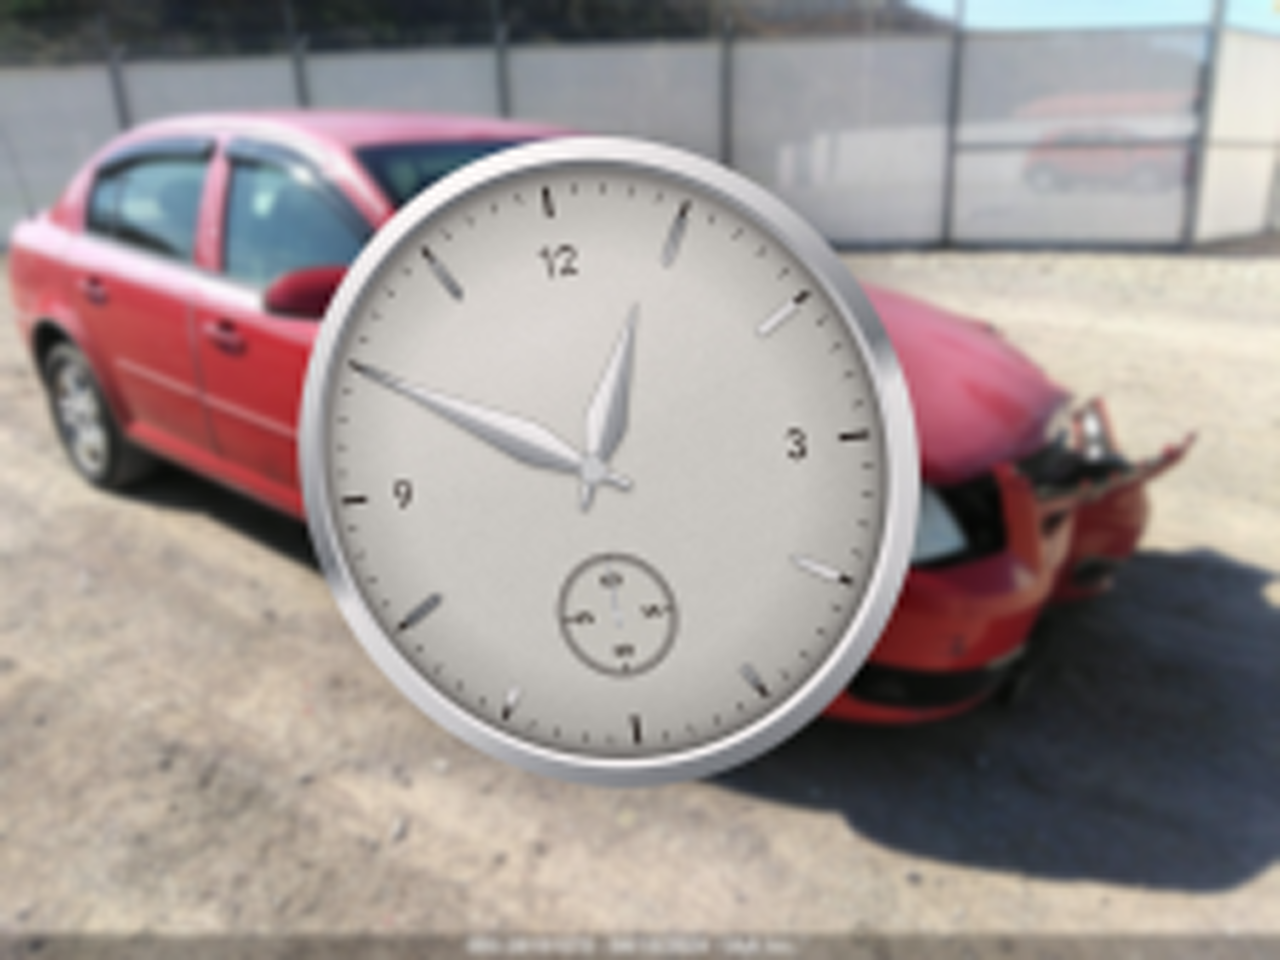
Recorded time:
h=12 m=50
